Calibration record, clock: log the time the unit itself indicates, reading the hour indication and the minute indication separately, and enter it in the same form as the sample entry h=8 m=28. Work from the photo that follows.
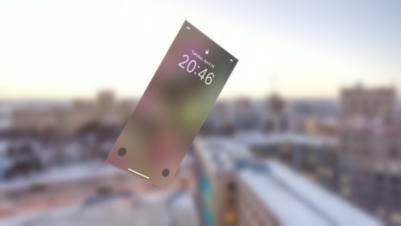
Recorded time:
h=20 m=46
